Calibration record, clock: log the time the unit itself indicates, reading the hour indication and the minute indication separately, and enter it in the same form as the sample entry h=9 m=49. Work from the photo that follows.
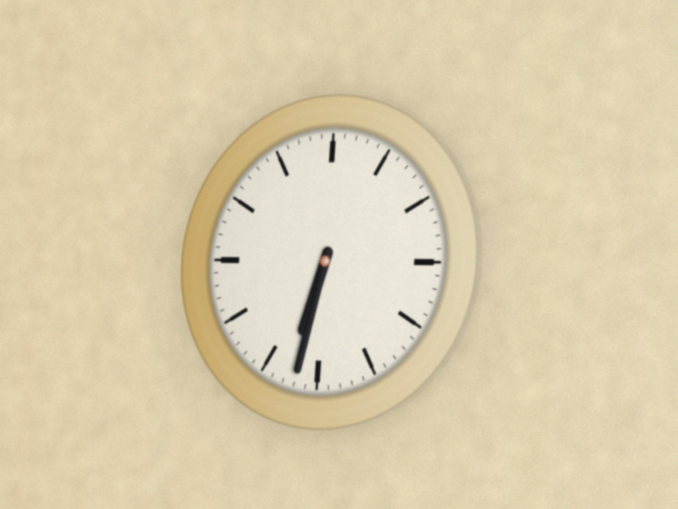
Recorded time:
h=6 m=32
